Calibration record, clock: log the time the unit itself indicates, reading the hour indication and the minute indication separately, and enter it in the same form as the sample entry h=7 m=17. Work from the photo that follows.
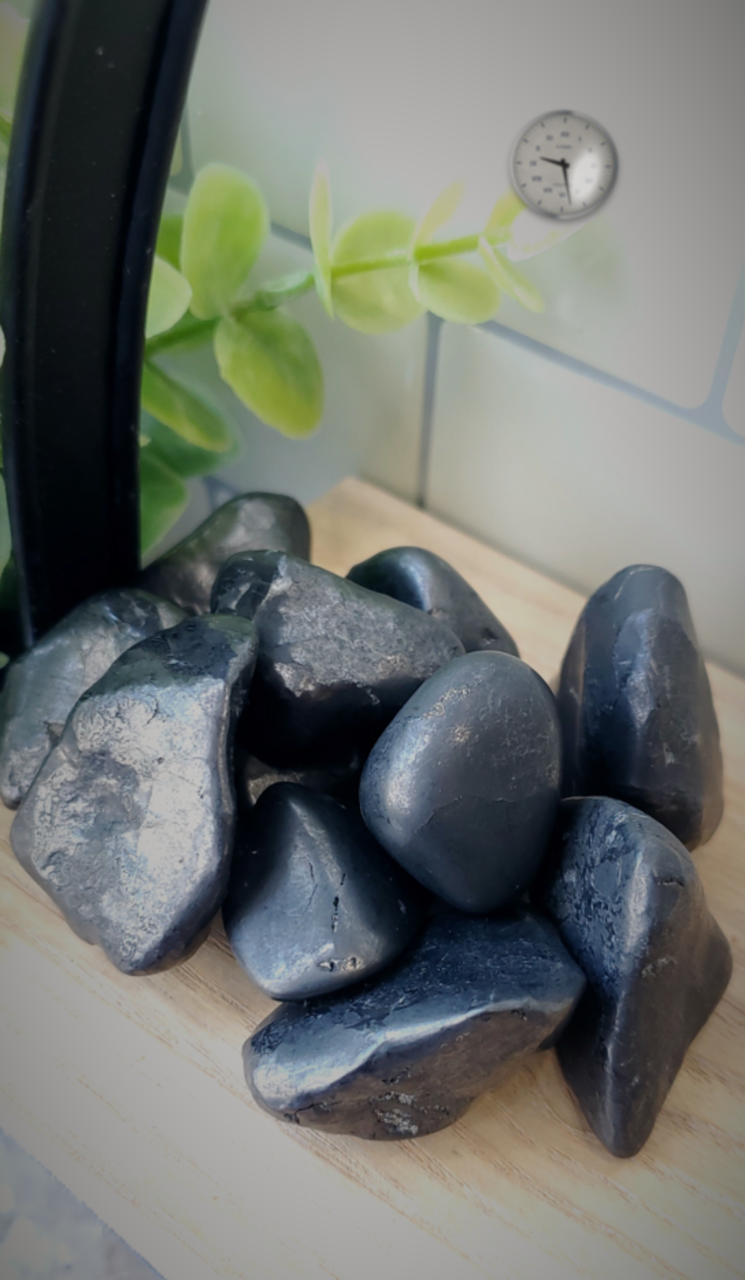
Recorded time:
h=9 m=28
